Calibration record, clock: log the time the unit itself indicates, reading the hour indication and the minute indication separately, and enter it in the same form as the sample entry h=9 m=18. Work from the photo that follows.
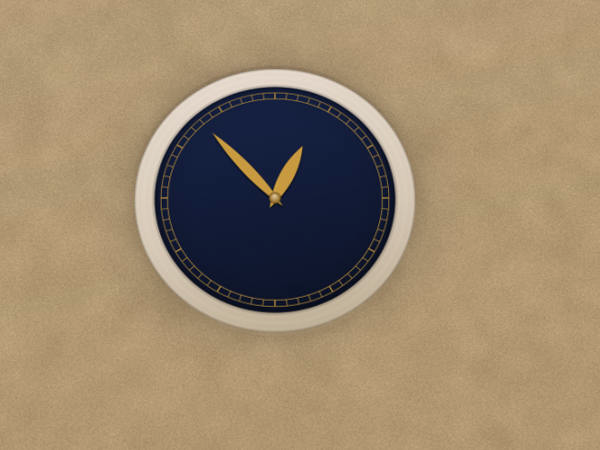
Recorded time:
h=12 m=53
